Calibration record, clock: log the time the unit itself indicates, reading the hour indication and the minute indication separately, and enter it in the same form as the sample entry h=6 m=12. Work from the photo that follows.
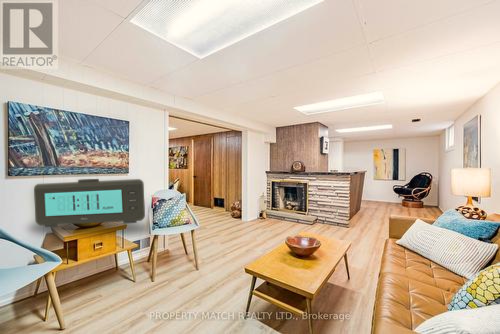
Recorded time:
h=1 m=11
